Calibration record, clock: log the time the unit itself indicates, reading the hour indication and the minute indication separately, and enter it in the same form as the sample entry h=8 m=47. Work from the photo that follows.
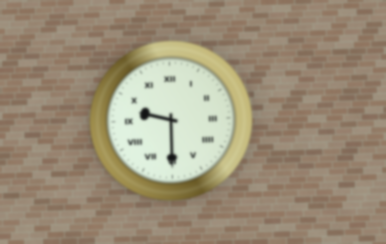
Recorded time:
h=9 m=30
